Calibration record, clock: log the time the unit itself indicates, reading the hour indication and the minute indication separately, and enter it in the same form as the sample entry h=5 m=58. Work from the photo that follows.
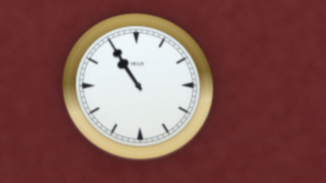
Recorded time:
h=10 m=55
